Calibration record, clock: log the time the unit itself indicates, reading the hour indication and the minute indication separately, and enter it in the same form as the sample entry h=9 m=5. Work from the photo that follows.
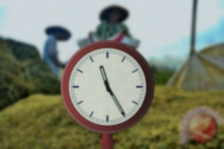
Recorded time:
h=11 m=25
